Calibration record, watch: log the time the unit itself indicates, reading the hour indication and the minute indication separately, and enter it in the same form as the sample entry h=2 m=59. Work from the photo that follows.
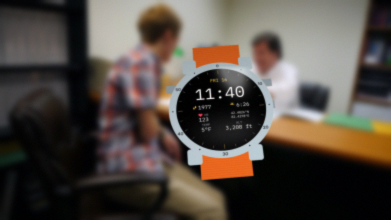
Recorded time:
h=11 m=40
